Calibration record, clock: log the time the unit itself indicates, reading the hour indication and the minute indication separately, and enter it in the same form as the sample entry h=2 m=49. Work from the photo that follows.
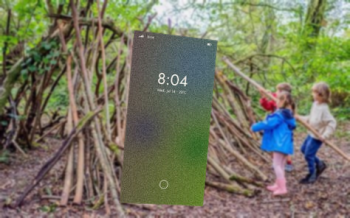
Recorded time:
h=8 m=4
